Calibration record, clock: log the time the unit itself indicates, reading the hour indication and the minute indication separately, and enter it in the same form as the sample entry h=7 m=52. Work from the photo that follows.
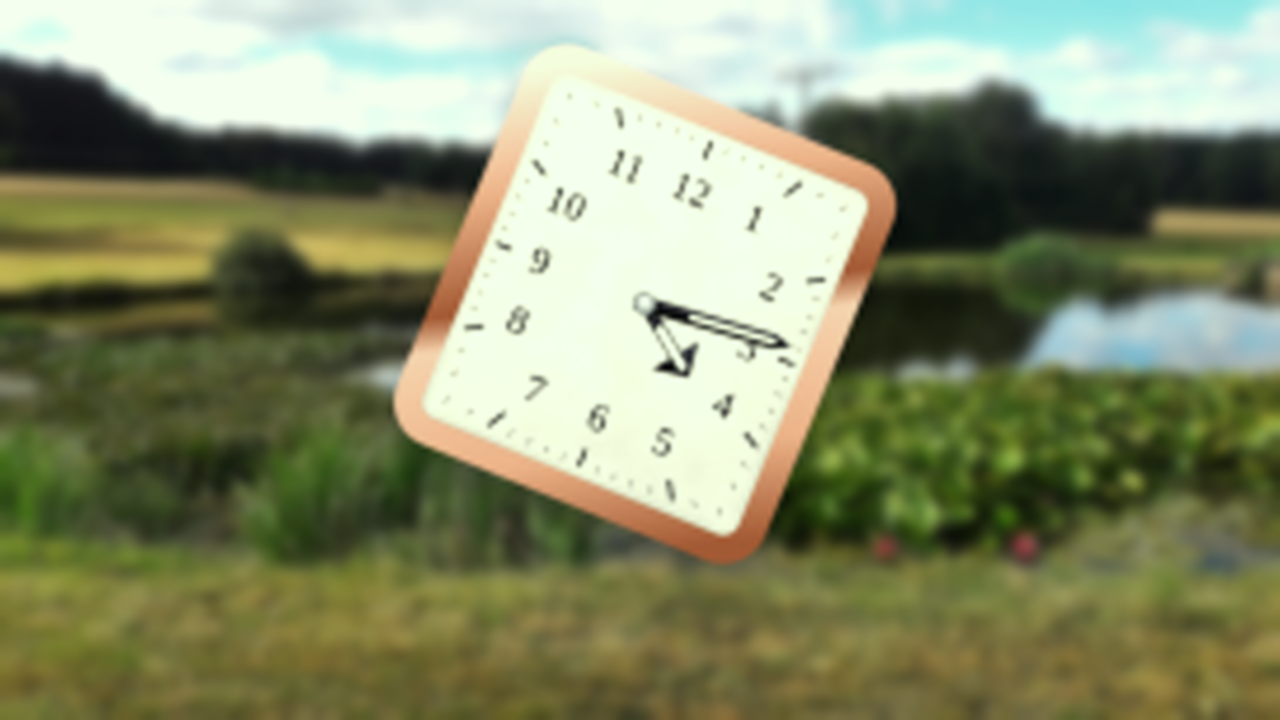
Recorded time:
h=4 m=14
